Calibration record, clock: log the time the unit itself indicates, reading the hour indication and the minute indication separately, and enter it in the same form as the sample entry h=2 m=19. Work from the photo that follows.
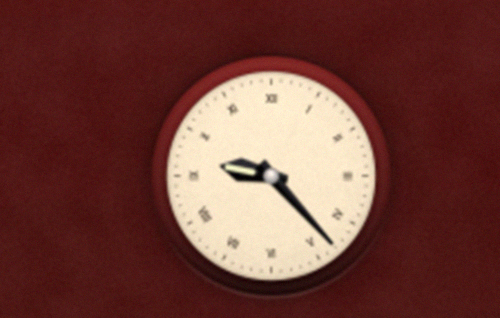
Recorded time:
h=9 m=23
